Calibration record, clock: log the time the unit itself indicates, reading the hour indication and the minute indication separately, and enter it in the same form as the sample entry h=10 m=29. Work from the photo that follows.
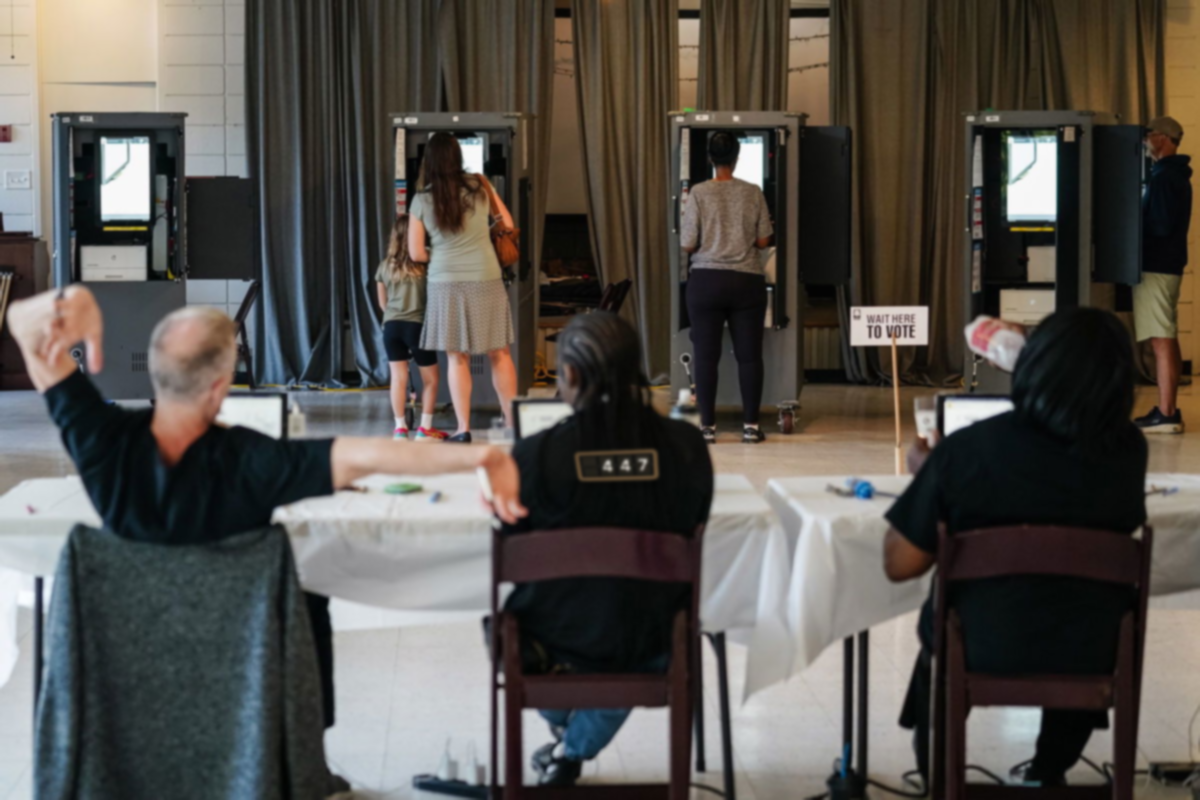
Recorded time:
h=4 m=47
